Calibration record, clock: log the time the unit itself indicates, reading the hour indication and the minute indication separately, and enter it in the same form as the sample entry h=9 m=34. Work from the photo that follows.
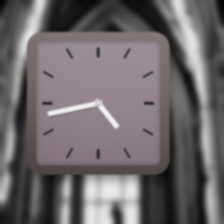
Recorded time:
h=4 m=43
